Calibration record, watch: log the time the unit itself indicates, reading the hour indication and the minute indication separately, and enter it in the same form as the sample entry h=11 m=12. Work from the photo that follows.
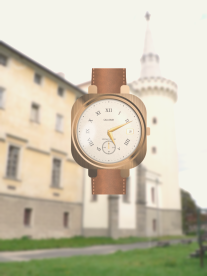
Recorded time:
h=5 m=11
